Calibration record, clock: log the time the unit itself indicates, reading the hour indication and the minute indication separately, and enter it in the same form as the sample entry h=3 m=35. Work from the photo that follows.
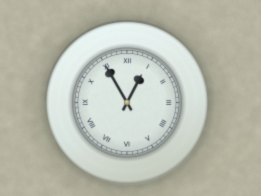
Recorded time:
h=12 m=55
